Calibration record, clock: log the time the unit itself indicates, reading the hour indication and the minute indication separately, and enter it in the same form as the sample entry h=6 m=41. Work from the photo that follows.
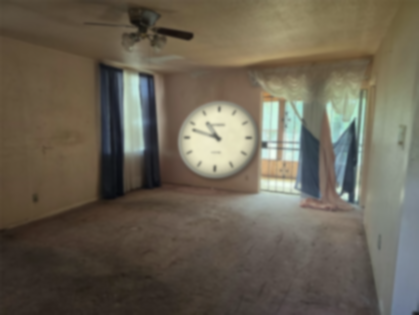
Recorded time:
h=10 m=48
